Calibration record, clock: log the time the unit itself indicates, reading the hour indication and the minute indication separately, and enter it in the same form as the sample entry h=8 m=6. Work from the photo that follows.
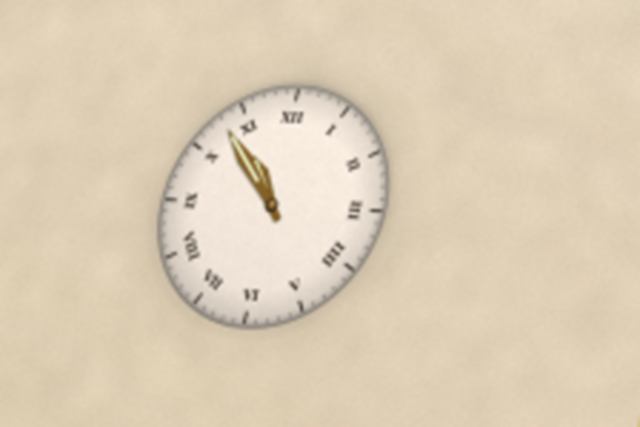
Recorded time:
h=10 m=53
